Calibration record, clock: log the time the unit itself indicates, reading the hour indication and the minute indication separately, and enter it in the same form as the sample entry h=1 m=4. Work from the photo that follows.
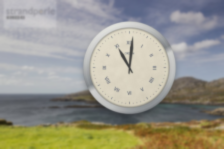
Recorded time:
h=11 m=1
